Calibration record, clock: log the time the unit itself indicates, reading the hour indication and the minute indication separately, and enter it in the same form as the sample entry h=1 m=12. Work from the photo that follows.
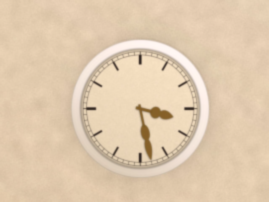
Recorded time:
h=3 m=28
